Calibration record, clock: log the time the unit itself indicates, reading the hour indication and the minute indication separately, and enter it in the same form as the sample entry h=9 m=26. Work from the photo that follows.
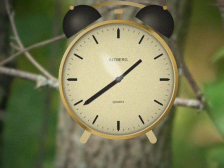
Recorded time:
h=1 m=39
